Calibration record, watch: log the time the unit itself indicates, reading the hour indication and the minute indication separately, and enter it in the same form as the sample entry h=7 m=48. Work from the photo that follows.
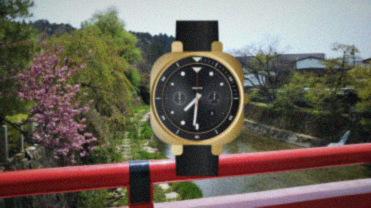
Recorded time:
h=7 m=31
